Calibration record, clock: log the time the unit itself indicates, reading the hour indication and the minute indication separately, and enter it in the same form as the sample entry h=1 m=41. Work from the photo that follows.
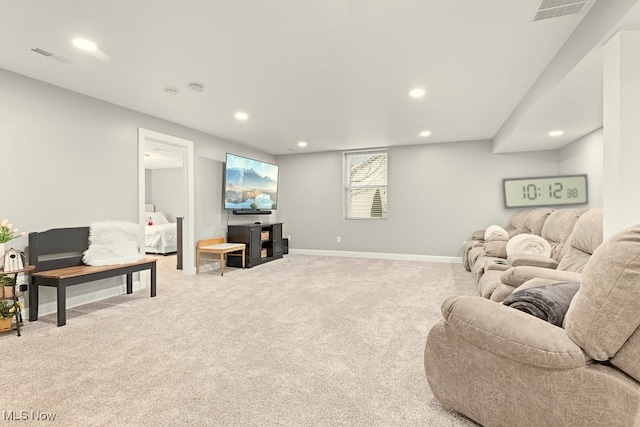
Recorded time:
h=10 m=12
